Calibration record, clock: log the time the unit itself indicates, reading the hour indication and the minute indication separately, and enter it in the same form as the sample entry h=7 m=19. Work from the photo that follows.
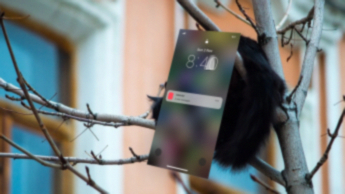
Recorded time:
h=8 m=40
